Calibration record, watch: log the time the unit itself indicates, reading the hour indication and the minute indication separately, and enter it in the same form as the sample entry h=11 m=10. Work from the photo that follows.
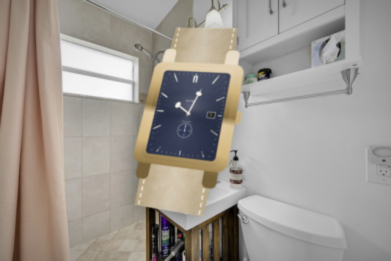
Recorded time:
h=10 m=3
